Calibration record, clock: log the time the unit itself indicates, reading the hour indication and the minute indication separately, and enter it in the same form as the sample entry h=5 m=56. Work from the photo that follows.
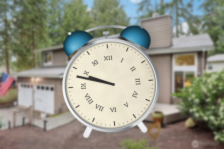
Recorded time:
h=9 m=48
